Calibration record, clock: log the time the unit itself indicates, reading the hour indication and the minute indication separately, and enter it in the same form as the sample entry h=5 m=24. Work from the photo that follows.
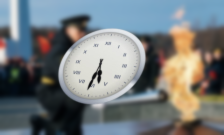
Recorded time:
h=5 m=31
